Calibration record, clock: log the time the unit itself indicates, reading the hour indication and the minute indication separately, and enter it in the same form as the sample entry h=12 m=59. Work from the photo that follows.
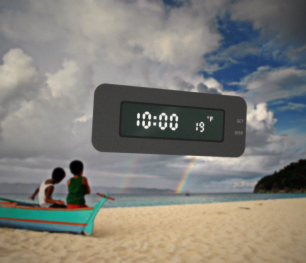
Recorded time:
h=10 m=0
